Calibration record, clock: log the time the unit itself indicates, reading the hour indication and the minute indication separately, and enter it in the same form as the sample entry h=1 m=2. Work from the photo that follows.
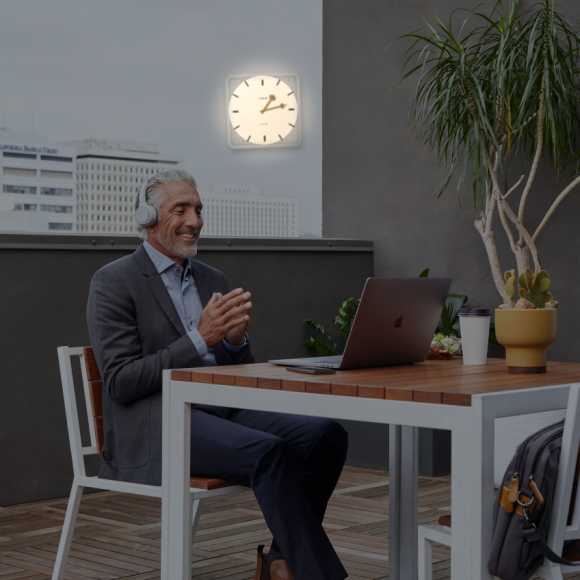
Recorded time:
h=1 m=13
